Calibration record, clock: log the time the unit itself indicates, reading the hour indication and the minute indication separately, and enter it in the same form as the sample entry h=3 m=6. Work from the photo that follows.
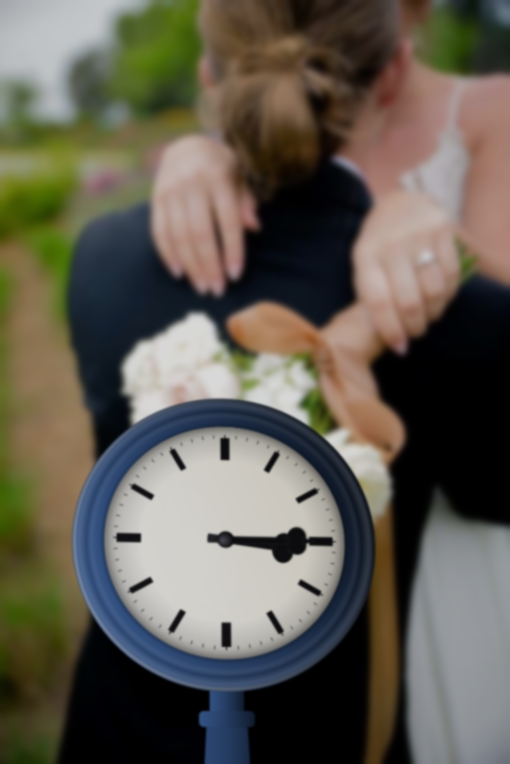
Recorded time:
h=3 m=15
